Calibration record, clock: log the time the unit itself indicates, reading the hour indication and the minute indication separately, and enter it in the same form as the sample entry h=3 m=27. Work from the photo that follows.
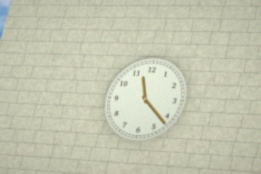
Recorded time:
h=11 m=22
